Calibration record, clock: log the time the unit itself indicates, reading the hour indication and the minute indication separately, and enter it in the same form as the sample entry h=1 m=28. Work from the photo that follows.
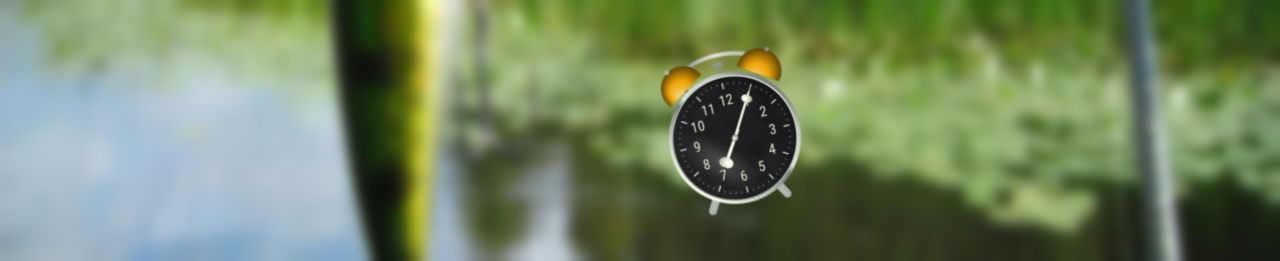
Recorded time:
h=7 m=5
